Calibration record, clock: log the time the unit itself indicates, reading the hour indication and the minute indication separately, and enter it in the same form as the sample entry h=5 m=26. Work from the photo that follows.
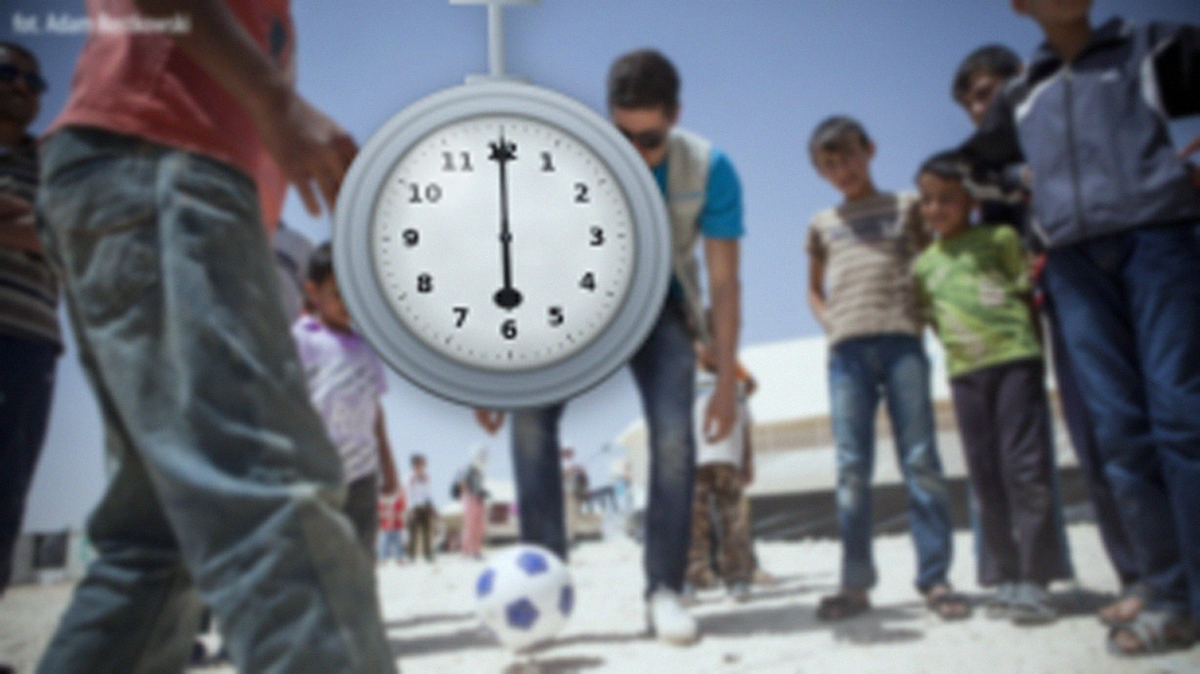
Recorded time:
h=6 m=0
